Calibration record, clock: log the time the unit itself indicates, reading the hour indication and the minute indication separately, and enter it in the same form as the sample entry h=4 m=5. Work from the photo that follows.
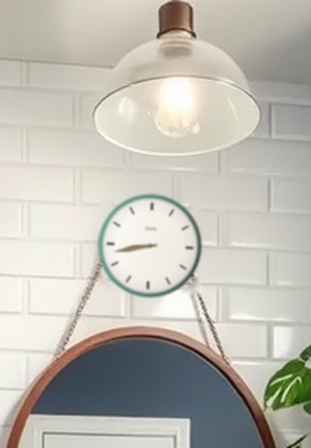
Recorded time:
h=8 m=43
